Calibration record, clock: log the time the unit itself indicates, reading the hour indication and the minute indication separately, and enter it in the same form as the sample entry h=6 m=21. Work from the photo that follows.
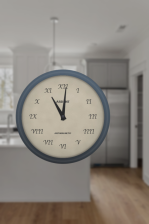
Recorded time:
h=11 m=1
